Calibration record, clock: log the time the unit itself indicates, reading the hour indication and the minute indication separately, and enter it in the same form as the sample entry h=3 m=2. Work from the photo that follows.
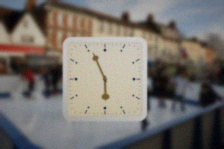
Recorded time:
h=5 m=56
